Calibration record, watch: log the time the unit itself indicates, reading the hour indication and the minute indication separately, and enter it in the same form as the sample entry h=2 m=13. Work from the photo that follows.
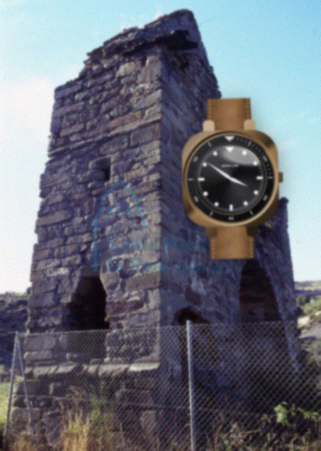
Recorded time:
h=3 m=51
